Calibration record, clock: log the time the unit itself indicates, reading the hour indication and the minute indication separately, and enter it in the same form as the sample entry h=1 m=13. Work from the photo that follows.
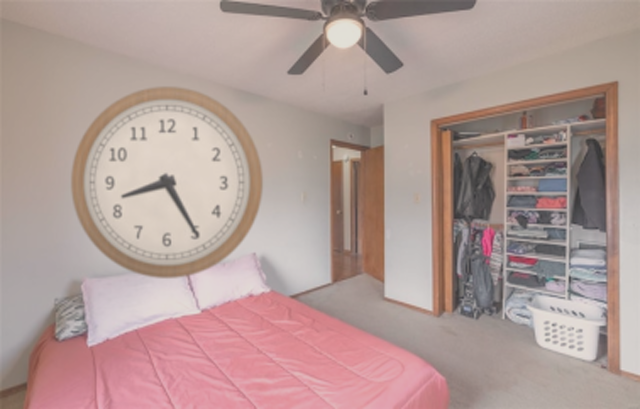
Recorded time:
h=8 m=25
